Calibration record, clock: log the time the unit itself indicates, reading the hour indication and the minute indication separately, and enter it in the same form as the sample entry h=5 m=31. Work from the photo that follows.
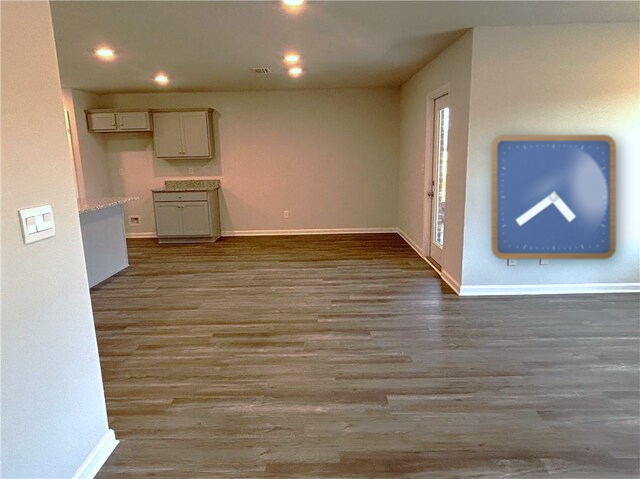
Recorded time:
h=4 m=39
